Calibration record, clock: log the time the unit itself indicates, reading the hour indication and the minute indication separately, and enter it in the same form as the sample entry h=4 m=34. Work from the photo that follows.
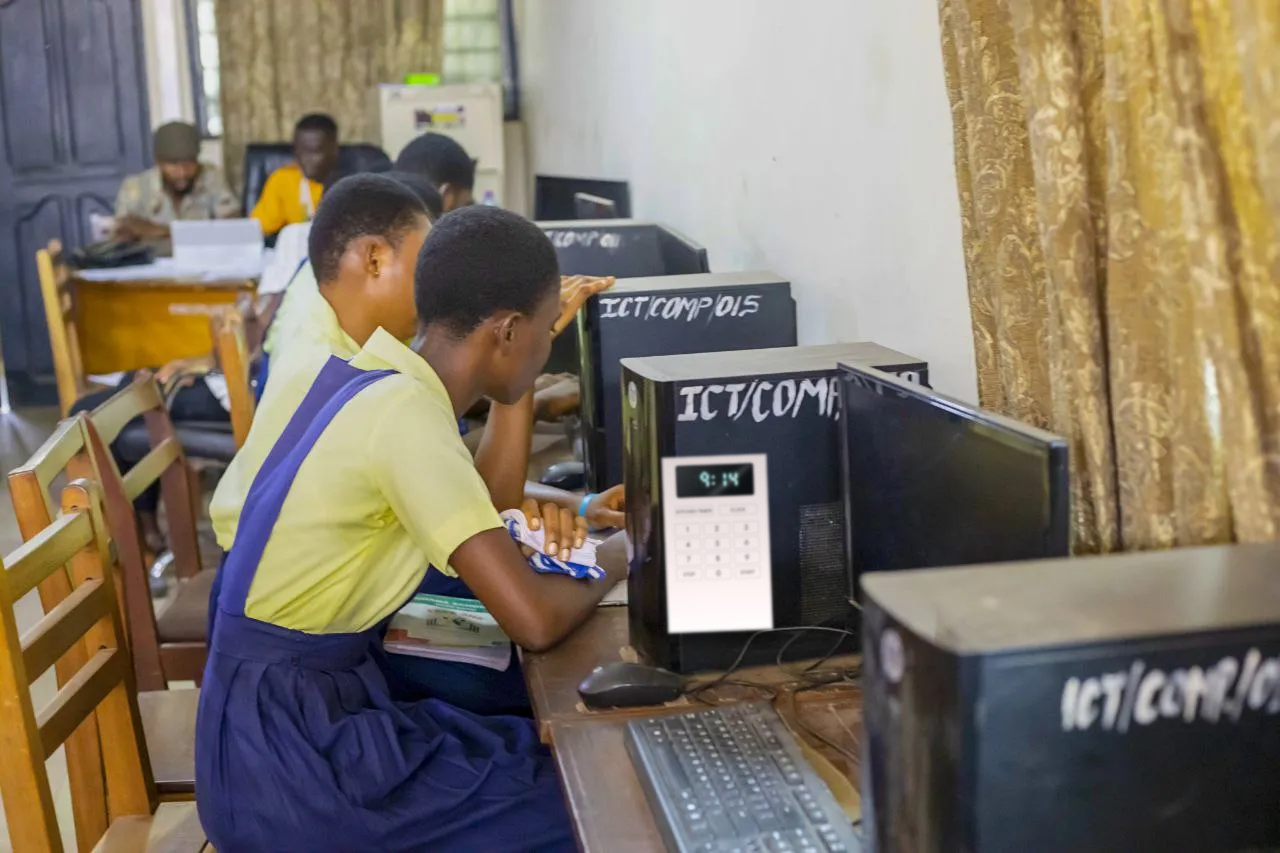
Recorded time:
h=9 m=14
